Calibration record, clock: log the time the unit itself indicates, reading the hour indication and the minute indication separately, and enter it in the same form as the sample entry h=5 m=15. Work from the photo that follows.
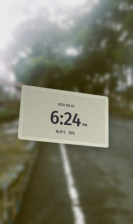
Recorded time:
h=6 m=24
